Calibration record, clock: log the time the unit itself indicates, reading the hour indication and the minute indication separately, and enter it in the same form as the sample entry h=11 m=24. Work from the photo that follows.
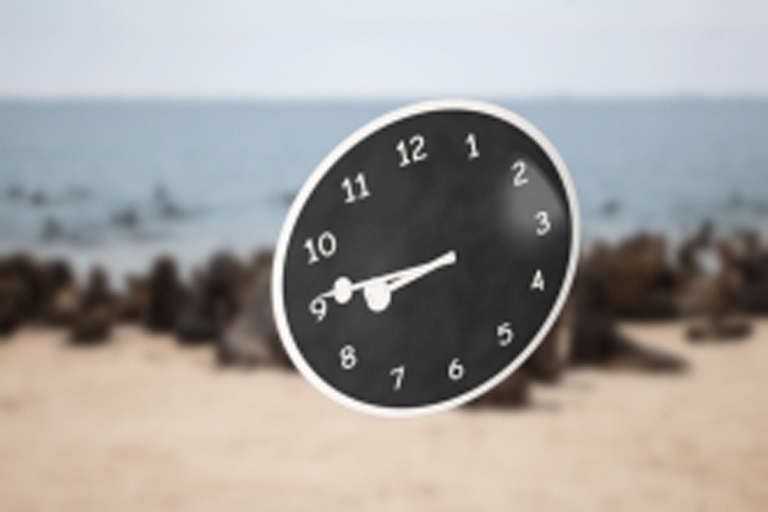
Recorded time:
h=8 m=46
